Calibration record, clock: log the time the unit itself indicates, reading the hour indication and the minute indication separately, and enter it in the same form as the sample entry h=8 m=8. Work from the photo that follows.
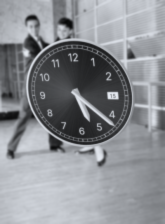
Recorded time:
h=5 m=22
